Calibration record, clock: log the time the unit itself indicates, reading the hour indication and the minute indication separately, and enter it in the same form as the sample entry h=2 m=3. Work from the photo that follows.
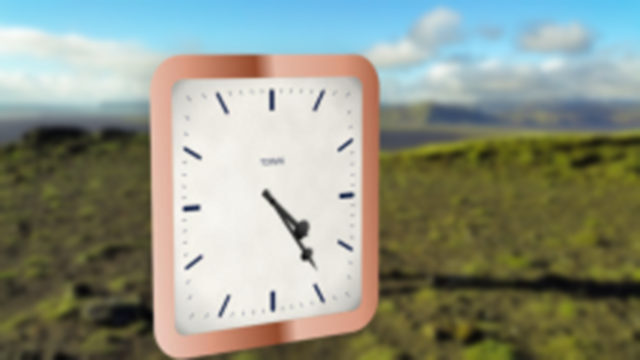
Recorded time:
h=4 m=24
